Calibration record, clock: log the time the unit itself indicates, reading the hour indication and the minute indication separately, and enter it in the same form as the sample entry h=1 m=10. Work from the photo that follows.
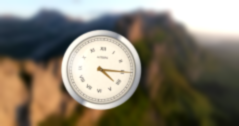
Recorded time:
h=4 m=15
